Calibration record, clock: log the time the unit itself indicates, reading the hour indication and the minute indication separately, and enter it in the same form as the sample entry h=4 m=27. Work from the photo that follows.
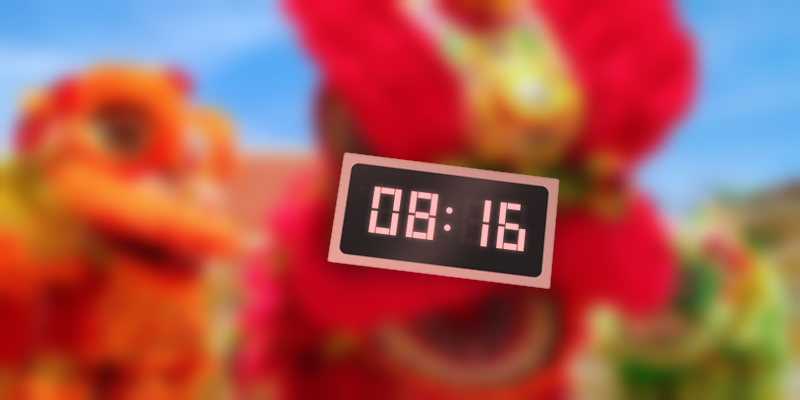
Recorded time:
h=8 m=16
